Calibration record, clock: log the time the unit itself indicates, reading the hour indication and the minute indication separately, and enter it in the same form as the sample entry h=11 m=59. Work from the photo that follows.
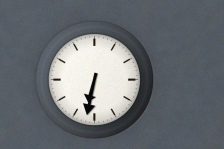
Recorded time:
h=6 m=32
